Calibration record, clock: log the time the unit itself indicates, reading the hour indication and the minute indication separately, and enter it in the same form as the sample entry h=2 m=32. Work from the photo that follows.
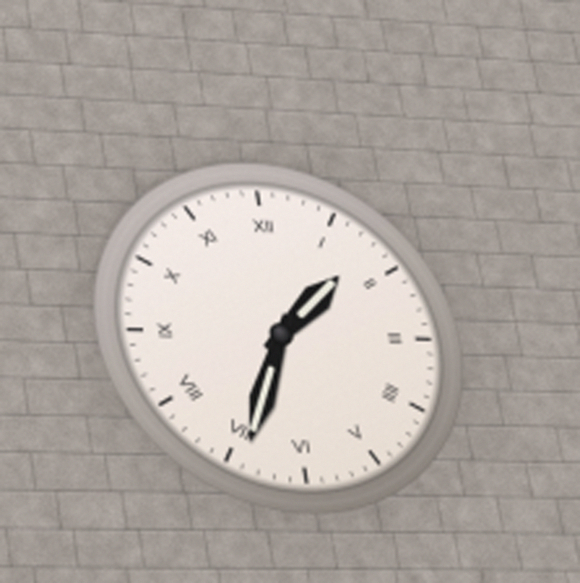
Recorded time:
h=1 m=34
